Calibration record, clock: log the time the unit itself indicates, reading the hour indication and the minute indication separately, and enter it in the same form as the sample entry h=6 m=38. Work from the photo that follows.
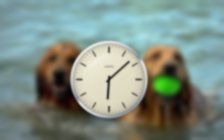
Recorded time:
h=6 m=8
